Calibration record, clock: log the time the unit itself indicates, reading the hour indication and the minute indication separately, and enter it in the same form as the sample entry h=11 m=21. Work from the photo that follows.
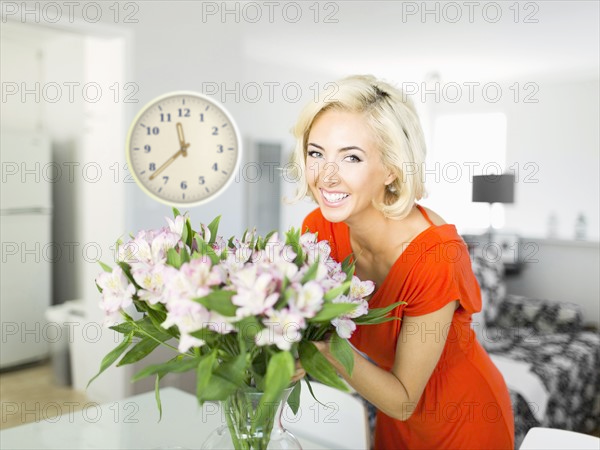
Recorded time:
h=11 m=38
